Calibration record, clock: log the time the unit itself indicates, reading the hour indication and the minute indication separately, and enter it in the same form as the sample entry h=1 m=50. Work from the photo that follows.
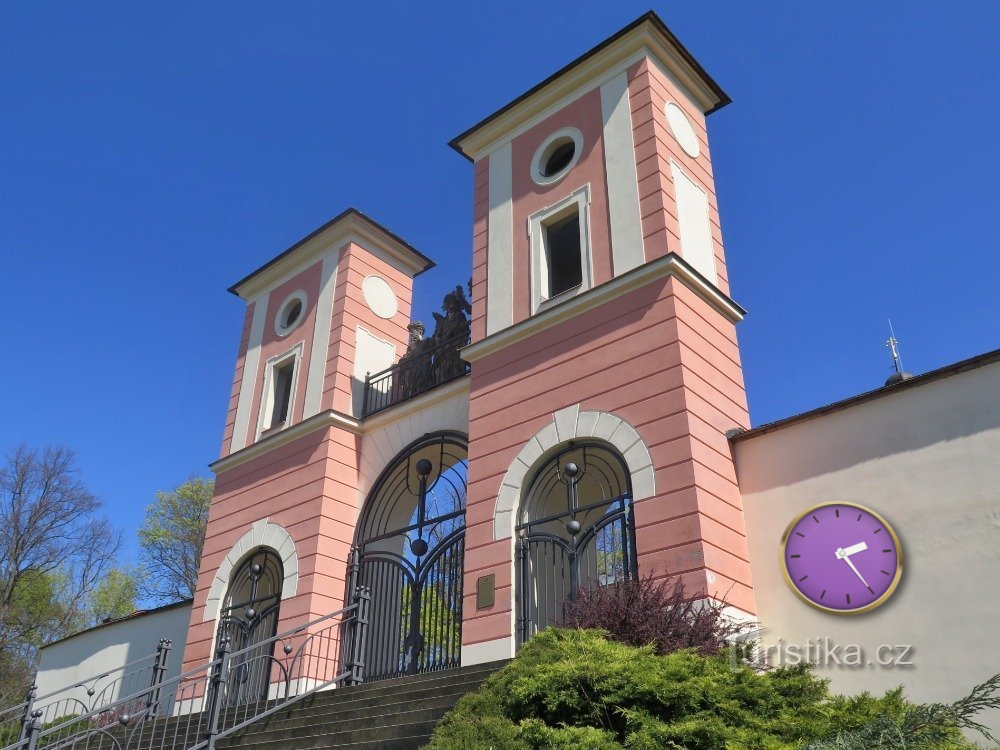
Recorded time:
h=2 m=25
